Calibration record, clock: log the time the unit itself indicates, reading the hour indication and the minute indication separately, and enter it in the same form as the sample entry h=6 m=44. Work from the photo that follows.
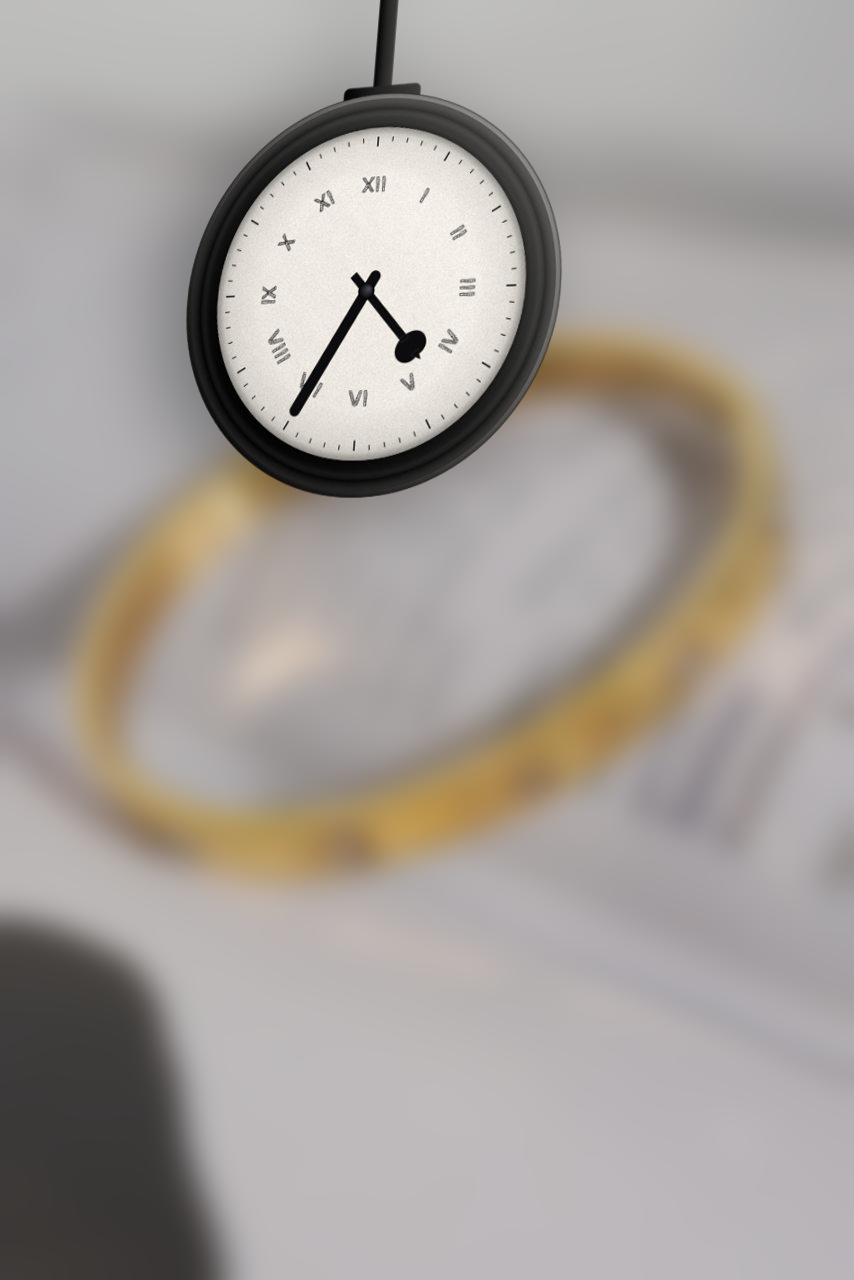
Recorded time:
h=4 m=35
